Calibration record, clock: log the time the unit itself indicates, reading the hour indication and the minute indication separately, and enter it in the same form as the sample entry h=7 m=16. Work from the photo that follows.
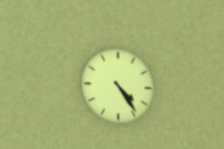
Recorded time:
h=4 m=24
